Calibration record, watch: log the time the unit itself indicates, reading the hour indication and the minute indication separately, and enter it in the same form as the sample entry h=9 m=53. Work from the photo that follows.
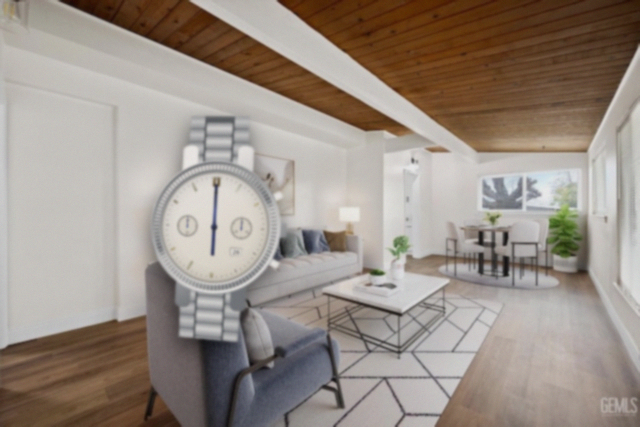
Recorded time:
h=6 m=0
